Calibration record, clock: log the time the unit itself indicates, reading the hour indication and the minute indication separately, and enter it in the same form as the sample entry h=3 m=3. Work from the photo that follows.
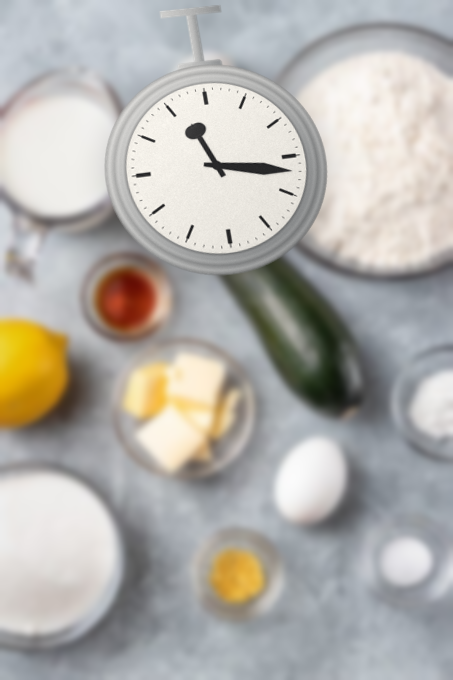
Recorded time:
h=11 m=17
